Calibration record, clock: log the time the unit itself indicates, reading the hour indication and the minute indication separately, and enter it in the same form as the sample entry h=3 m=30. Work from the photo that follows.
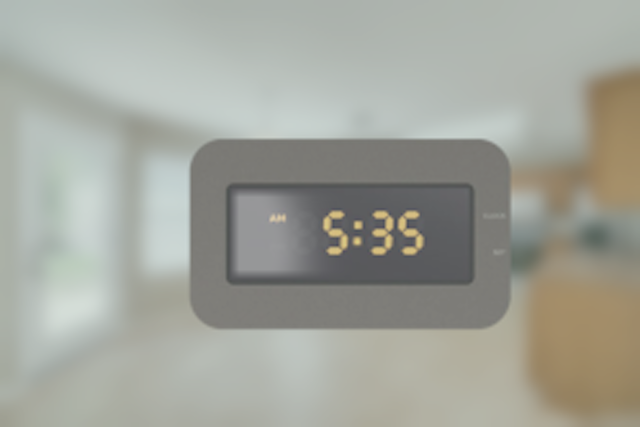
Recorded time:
h=5 m=35
